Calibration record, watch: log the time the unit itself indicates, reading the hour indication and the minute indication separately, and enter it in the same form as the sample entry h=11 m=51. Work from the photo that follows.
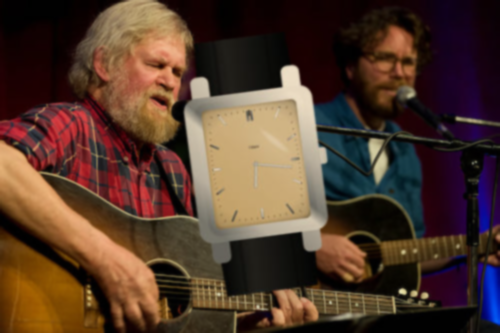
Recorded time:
h=6 m=17
